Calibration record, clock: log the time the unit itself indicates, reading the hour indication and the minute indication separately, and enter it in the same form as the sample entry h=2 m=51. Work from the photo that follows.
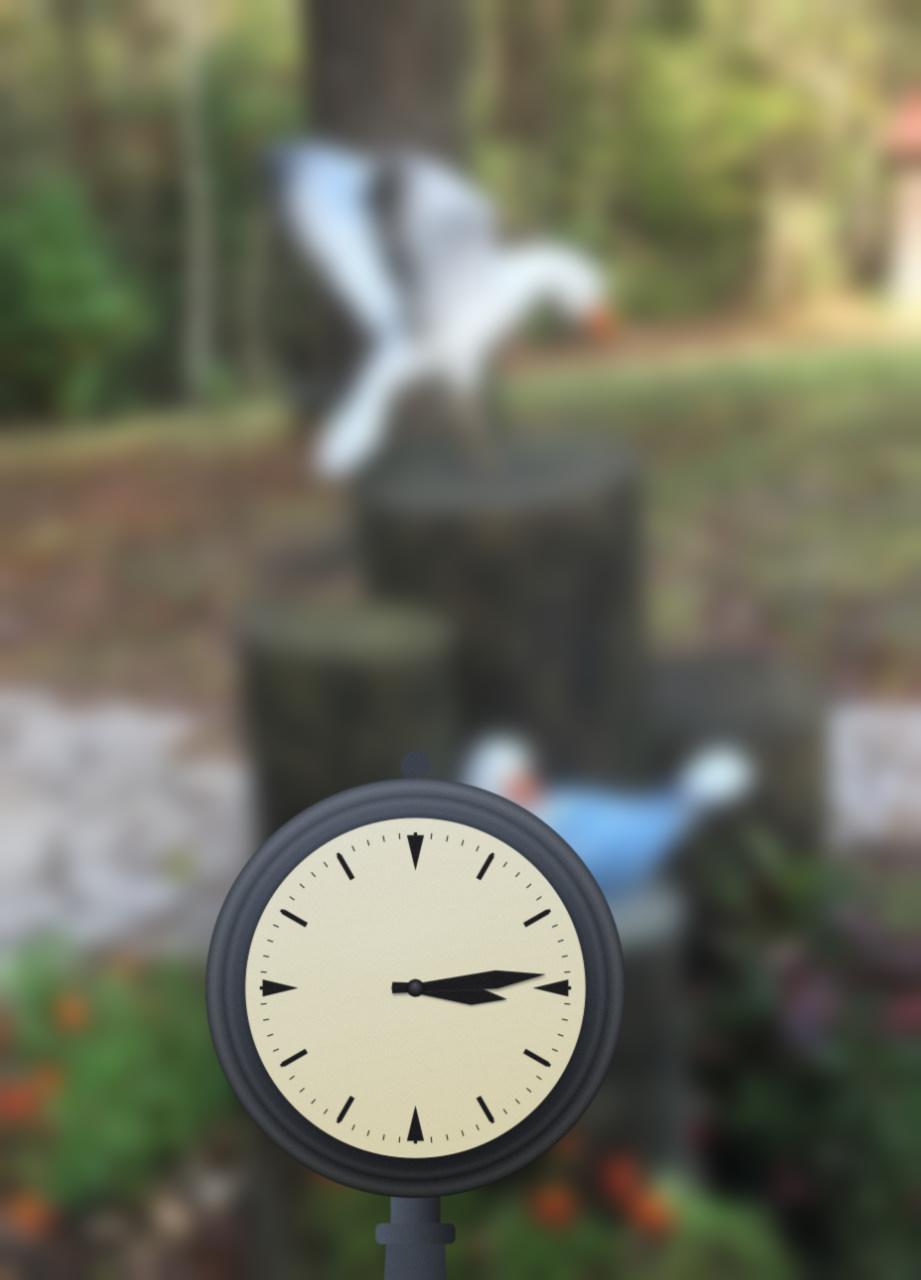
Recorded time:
h=3 m=14
